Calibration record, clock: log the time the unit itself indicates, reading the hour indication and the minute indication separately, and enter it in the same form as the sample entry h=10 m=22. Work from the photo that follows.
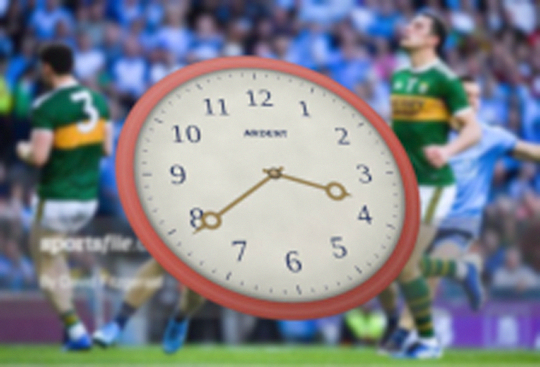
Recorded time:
h=3 m=39
